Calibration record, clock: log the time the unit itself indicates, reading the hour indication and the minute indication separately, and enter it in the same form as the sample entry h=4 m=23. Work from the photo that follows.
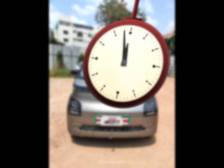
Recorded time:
h=11 m=58
